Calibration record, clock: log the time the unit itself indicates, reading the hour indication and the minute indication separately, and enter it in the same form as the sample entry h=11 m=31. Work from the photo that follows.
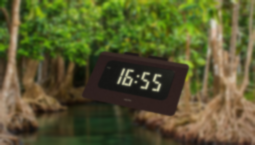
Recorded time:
h=16 m=55
